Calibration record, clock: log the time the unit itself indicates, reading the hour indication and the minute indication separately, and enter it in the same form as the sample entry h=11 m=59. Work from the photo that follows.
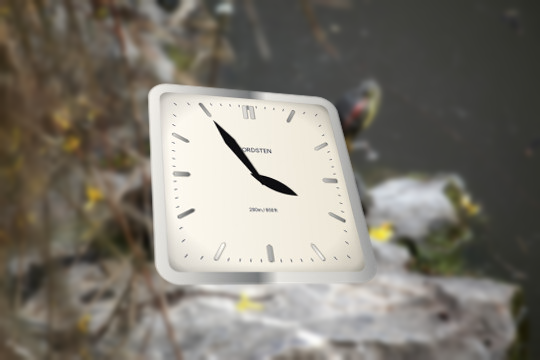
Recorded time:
h=3 m=55
